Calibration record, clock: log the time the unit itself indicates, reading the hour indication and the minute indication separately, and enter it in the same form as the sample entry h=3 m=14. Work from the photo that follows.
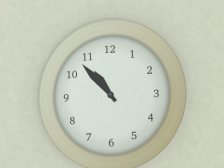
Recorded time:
h=10 m=53
